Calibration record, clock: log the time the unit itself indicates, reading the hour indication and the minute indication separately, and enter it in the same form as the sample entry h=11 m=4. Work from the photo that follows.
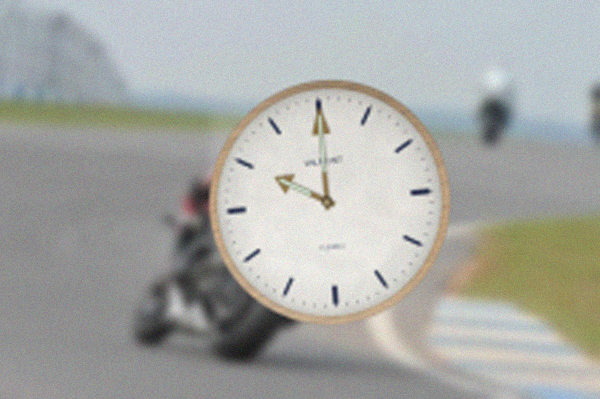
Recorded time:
h=10 m=0
